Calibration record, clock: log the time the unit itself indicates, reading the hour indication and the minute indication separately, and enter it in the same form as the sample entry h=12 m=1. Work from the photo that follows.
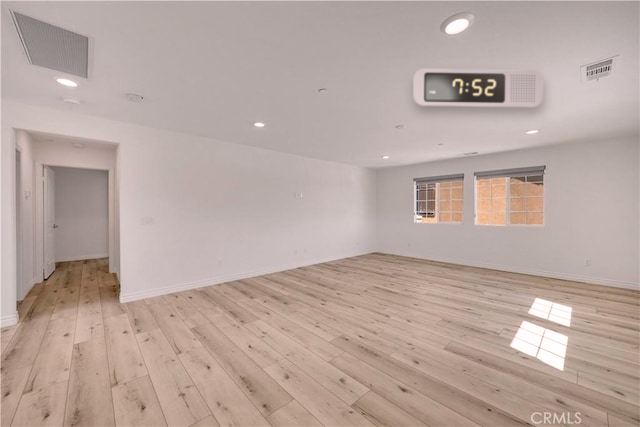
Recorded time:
h=7 m=52
